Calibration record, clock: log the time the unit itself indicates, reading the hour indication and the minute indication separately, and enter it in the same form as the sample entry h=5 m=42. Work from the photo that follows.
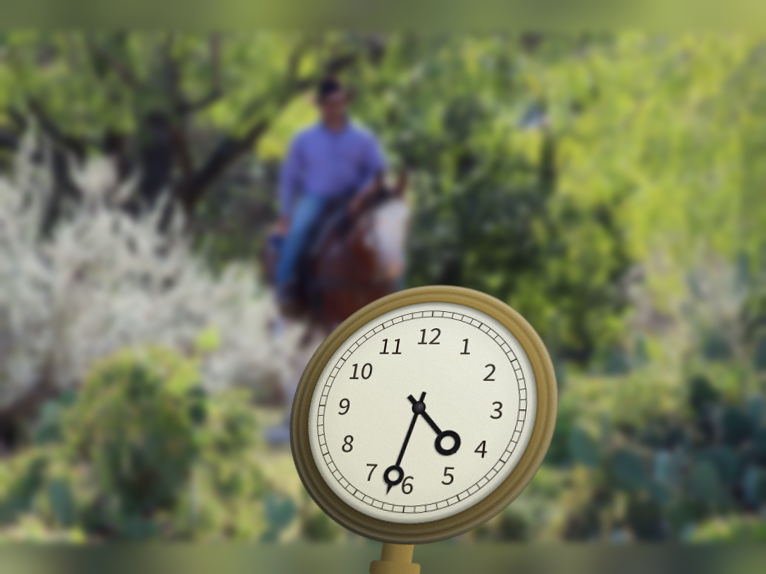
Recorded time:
h=4 m=32
